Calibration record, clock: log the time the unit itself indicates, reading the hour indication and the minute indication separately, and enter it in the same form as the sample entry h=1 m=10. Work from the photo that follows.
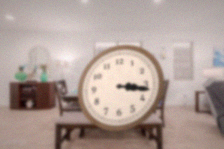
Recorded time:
h=3 m=17
